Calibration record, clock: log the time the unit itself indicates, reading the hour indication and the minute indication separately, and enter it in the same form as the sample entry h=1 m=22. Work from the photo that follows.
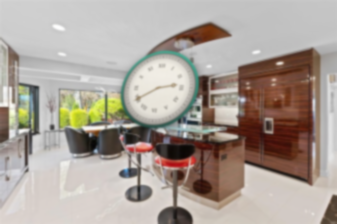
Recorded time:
h=2 m=40
